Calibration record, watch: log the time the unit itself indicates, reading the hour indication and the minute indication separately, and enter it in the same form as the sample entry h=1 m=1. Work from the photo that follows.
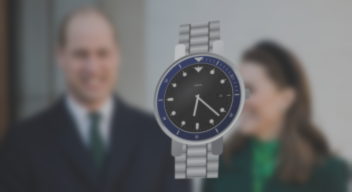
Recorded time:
h=6 m=22
